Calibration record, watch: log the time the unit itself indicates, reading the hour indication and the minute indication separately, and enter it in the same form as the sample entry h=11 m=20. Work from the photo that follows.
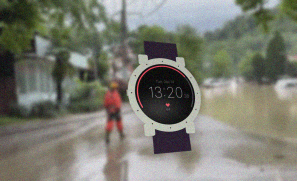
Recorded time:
h=13 m=20
